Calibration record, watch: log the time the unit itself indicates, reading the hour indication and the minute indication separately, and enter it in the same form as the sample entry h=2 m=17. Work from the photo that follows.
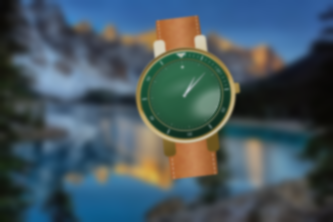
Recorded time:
h=1 m=8
